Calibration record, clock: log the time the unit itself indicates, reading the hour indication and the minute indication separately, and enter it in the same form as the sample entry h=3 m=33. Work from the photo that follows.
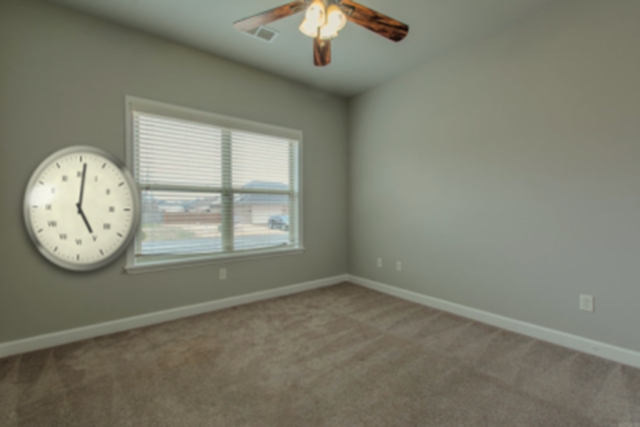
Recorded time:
h=5 m=1
